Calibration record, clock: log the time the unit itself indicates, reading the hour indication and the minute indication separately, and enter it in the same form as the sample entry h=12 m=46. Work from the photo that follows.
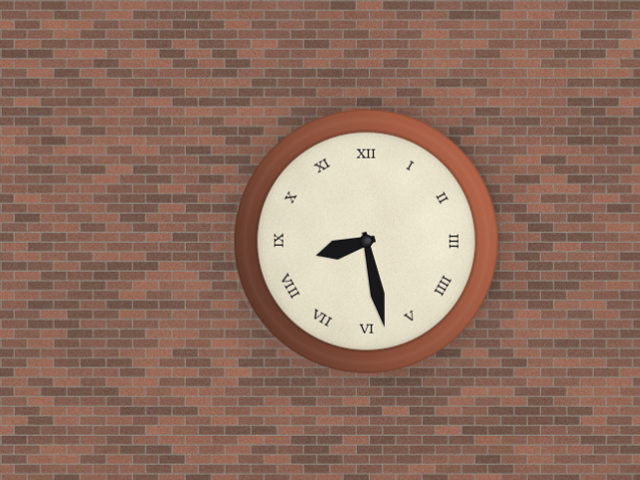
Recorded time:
h=8 m=28
